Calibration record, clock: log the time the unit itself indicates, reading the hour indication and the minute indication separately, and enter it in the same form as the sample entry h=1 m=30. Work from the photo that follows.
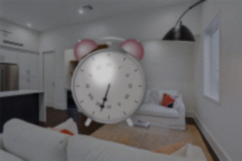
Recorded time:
h=6 m=33
